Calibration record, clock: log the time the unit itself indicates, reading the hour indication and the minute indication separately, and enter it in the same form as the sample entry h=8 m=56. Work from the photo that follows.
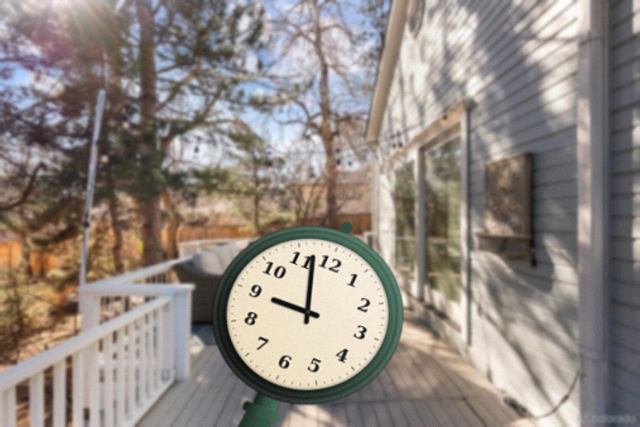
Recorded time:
h=8 m=57
